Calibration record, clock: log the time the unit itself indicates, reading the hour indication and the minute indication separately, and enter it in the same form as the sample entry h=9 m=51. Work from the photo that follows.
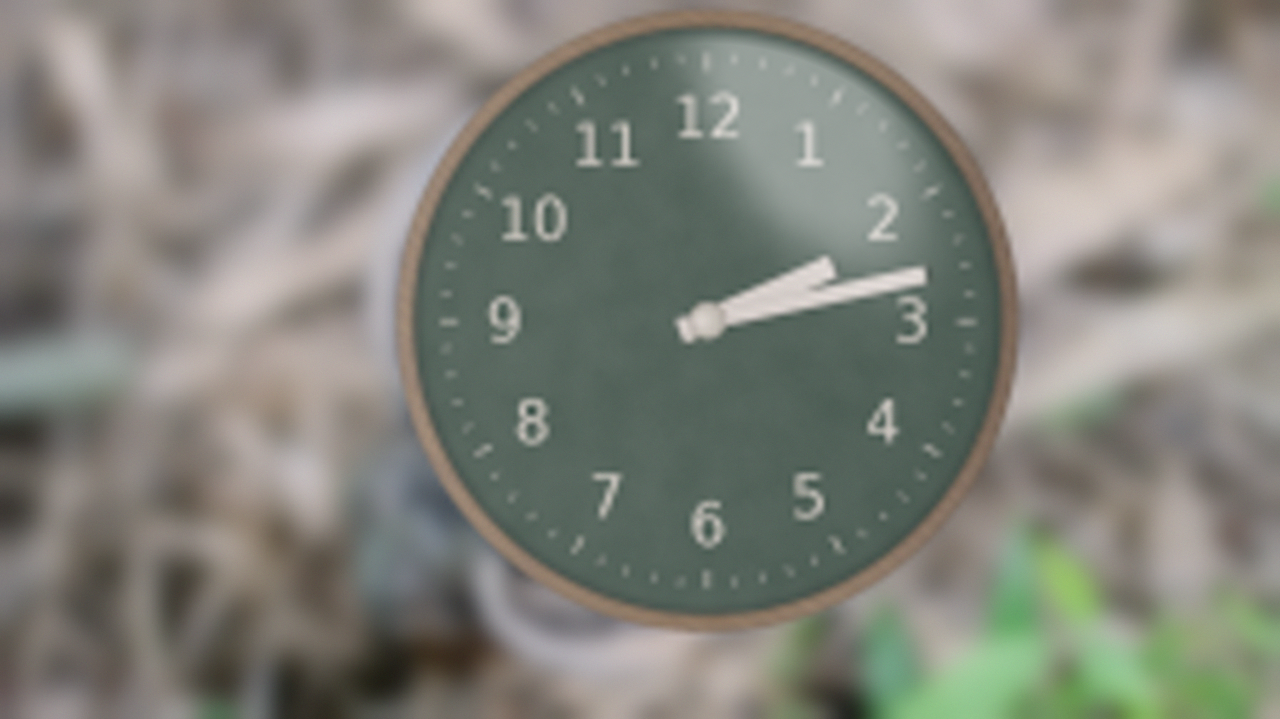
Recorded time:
h=2 m=13
